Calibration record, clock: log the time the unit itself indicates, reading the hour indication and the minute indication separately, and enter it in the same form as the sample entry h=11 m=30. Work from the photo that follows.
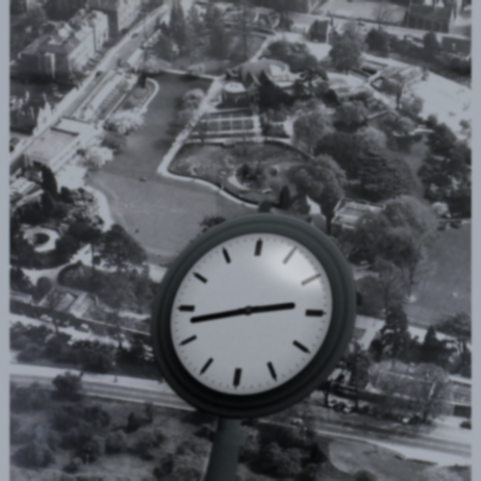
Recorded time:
h=2 m=43
